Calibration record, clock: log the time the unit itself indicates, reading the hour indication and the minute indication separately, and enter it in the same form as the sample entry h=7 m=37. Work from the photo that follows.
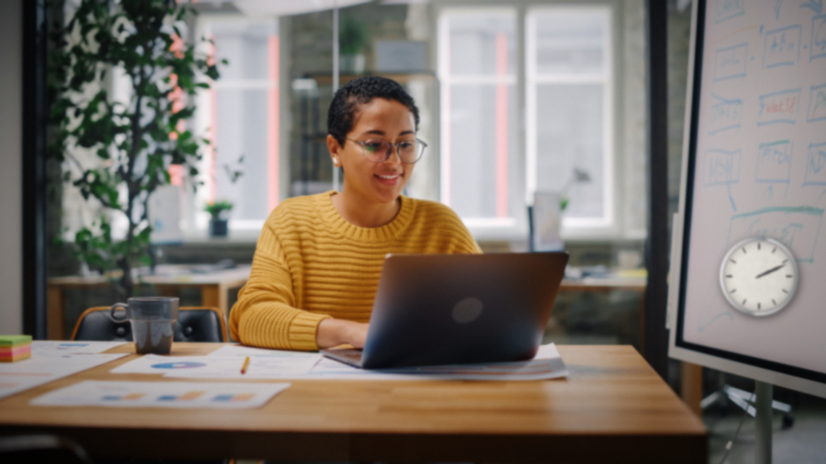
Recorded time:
h=2 m=11
